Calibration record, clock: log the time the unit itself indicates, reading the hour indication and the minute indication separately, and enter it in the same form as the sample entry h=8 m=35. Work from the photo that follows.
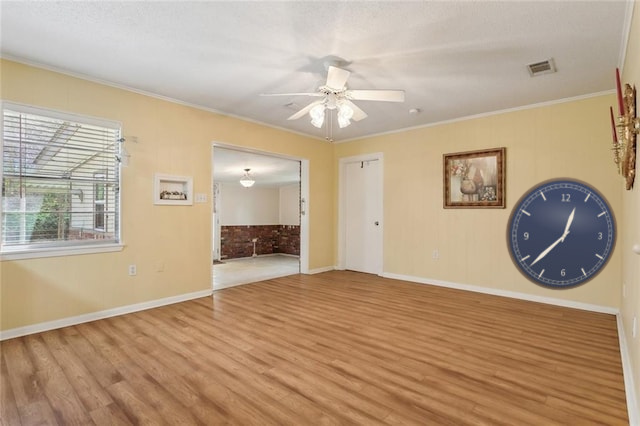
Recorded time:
h=12 m=38
